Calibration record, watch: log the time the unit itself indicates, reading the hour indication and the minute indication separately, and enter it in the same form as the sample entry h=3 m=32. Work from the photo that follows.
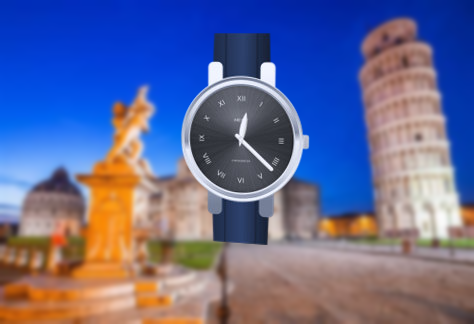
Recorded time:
h=12 m=22
